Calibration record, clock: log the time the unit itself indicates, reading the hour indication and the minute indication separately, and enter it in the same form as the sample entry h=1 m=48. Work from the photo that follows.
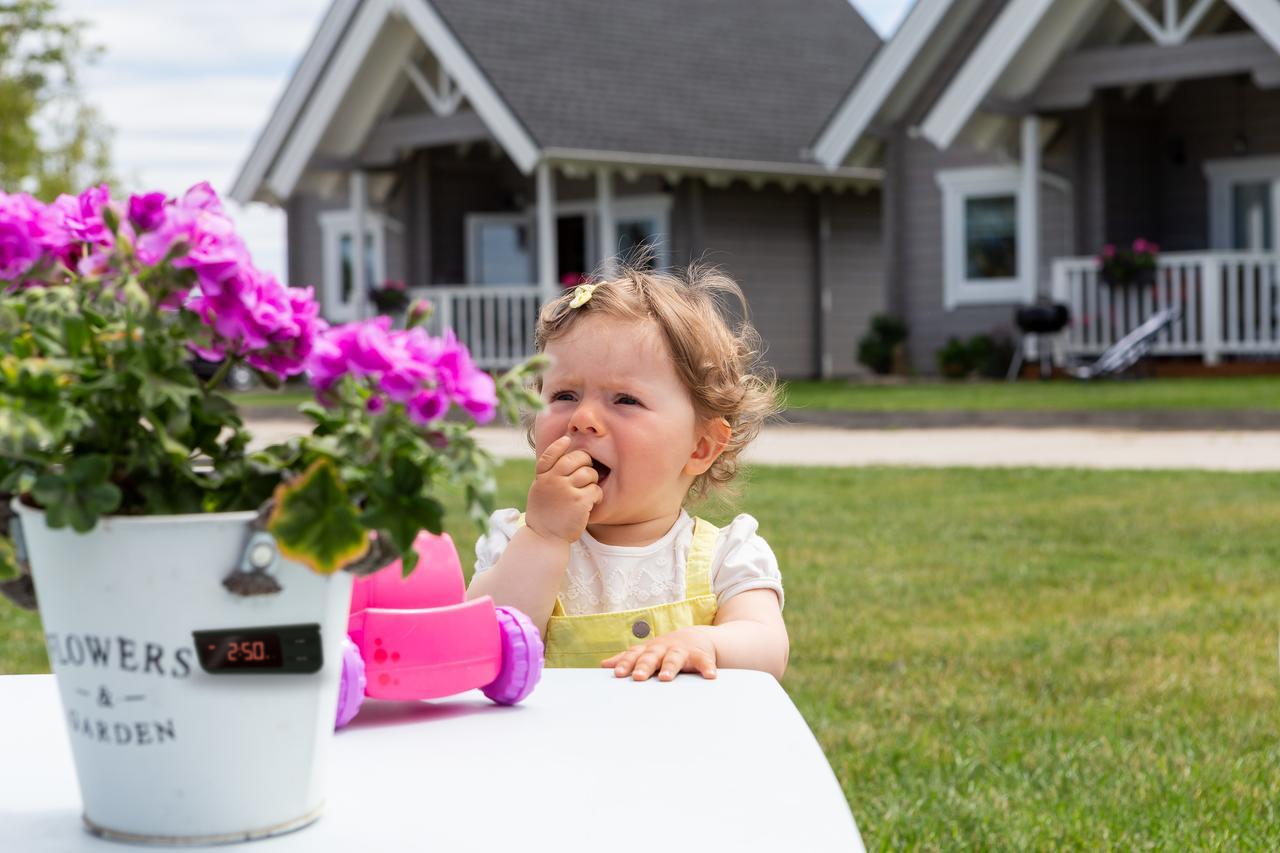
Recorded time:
h=2 m=50
